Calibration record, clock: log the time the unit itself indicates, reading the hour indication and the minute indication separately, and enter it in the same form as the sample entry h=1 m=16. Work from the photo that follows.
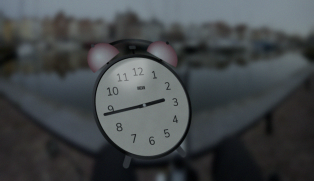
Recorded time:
h=2 m=44
